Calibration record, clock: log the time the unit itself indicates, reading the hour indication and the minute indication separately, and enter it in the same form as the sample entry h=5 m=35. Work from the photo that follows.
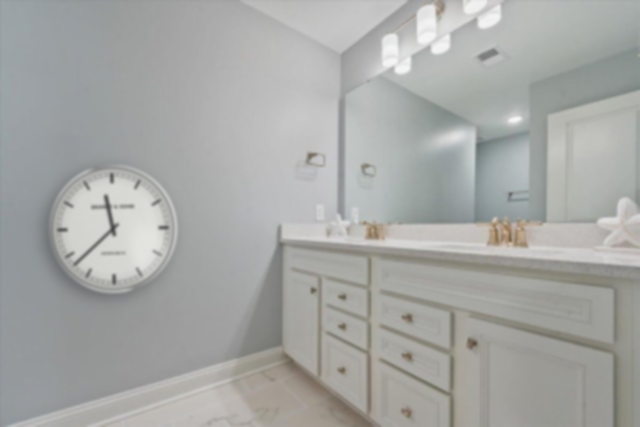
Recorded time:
h=11 m=38
